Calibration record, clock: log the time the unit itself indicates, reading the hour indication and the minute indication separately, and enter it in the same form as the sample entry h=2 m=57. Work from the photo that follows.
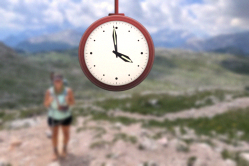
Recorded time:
h=3 m=59
